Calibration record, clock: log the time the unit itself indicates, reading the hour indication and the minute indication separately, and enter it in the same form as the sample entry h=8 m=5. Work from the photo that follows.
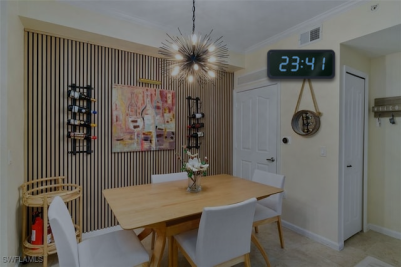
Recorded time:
h=23 m=41
